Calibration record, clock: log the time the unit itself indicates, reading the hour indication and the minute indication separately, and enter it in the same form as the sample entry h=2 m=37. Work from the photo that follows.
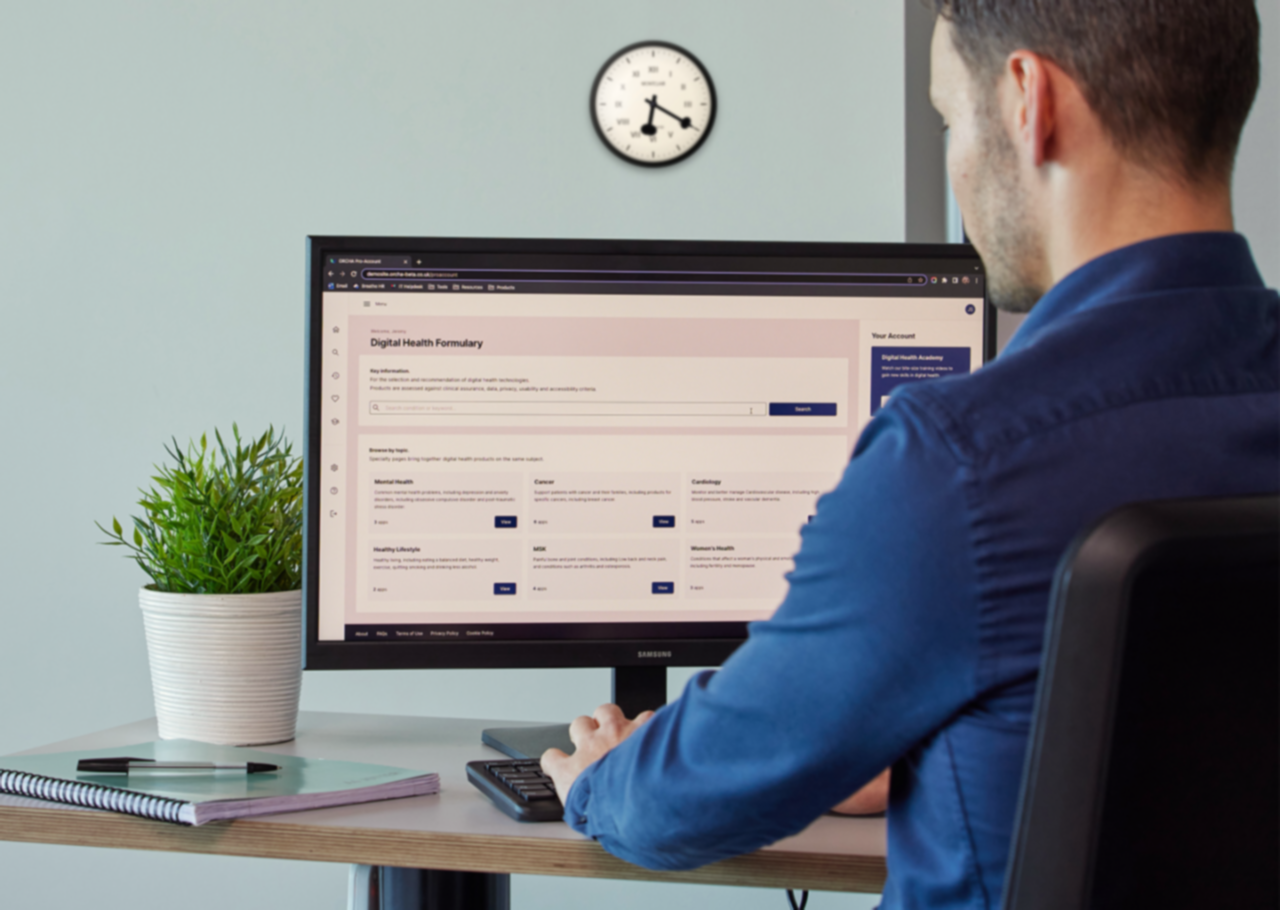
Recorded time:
h=6 m=20
